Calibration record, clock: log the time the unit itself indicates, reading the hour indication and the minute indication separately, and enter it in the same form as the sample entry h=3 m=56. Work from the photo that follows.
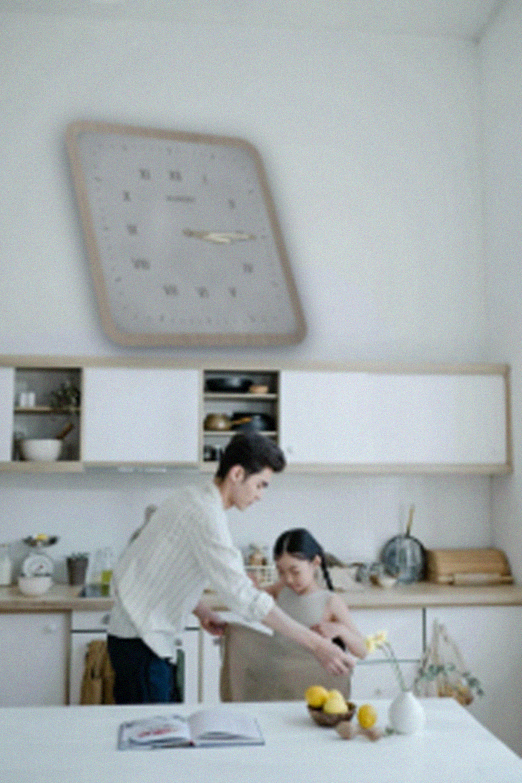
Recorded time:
h=3 m=15
